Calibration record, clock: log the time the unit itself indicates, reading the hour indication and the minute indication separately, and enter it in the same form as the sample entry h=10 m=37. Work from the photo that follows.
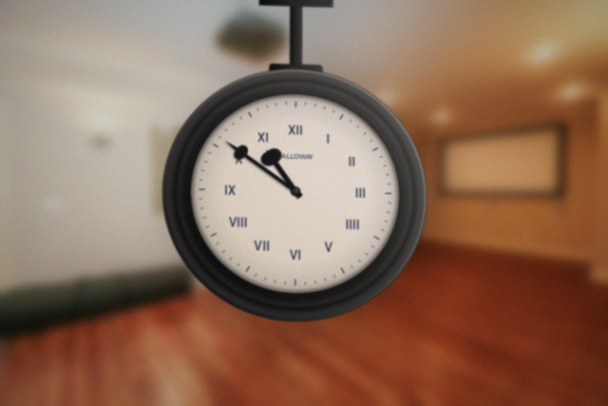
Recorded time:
h=10 m=51
